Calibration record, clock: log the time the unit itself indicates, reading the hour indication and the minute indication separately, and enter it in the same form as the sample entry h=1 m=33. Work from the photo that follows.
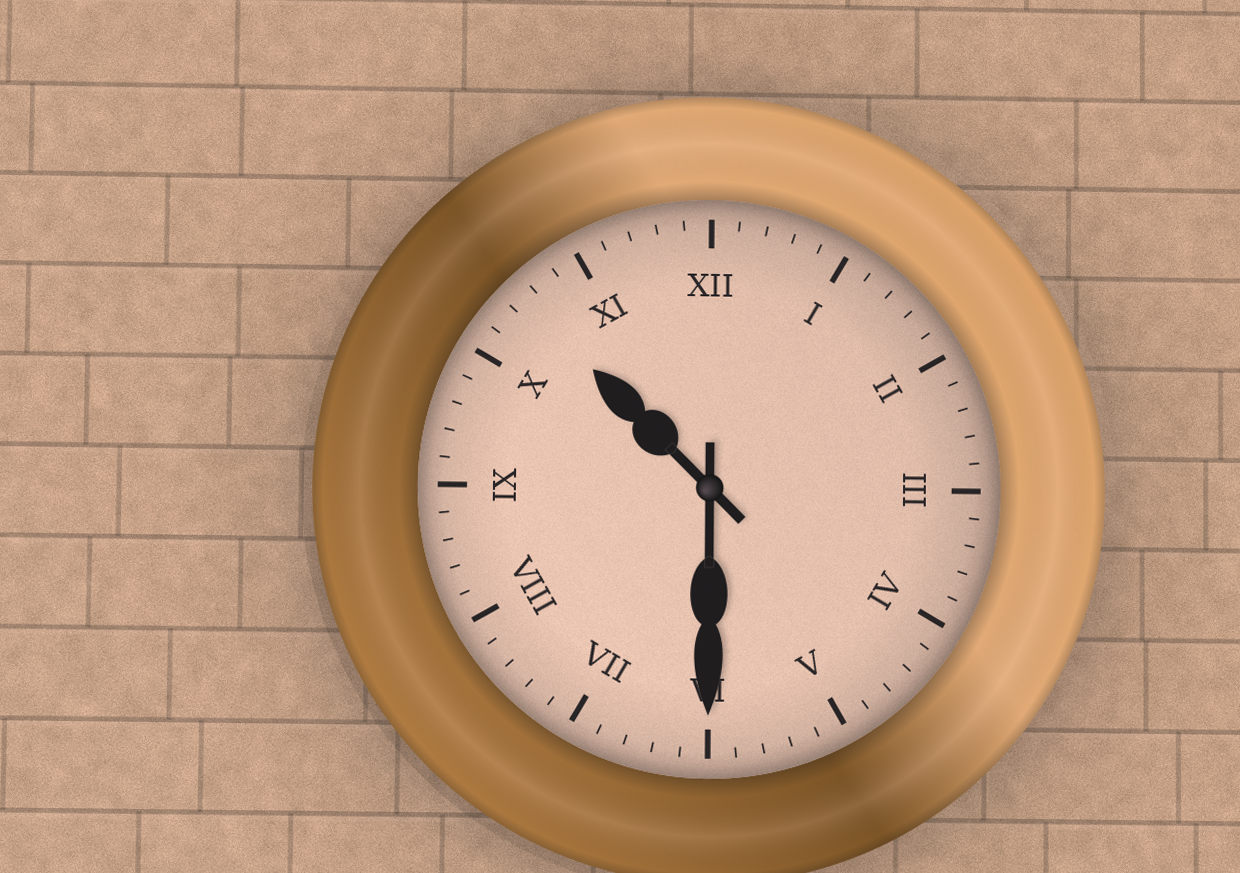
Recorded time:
h=10 m=30
